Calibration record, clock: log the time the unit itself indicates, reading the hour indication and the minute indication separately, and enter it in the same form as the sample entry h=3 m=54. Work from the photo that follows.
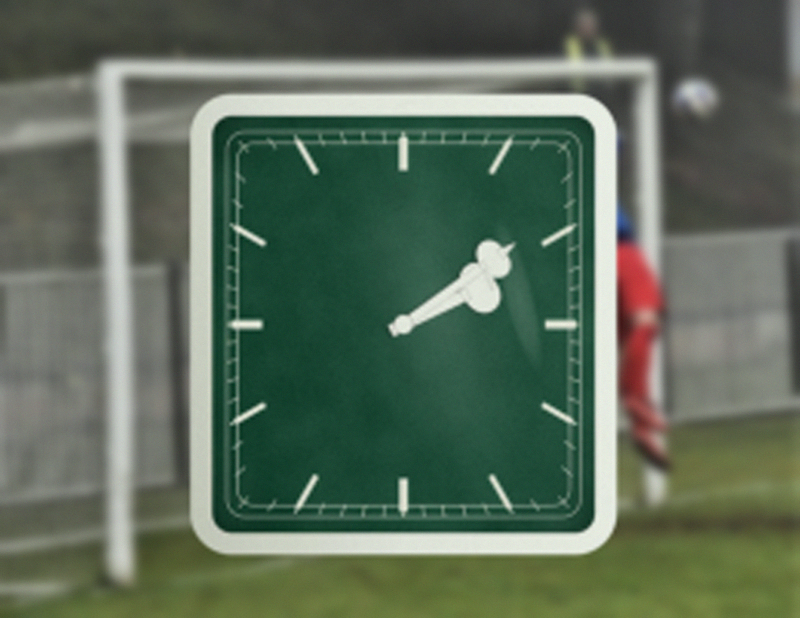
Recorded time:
h=2 m=9
